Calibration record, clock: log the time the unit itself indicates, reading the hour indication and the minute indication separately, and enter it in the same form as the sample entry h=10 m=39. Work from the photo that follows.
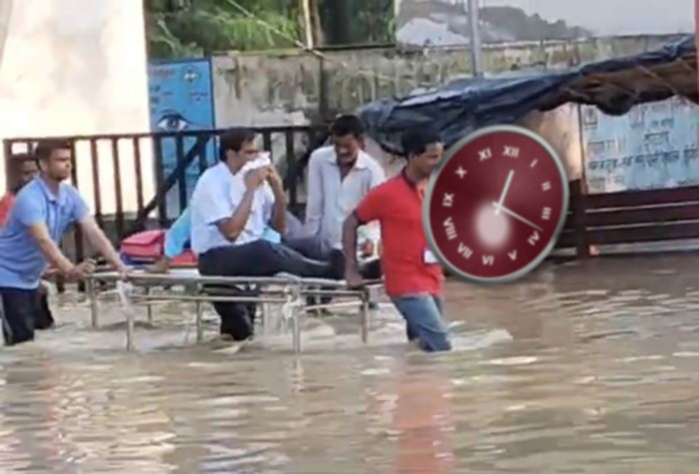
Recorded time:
h=12 m=18
